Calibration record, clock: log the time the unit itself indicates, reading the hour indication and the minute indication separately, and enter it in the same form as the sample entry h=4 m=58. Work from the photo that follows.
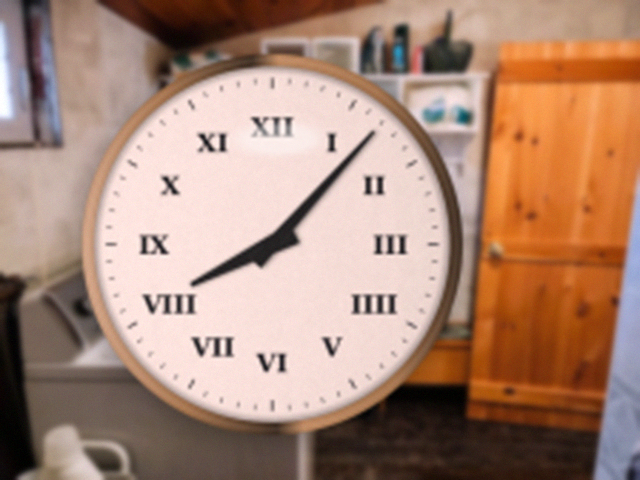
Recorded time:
h=8 m=7
